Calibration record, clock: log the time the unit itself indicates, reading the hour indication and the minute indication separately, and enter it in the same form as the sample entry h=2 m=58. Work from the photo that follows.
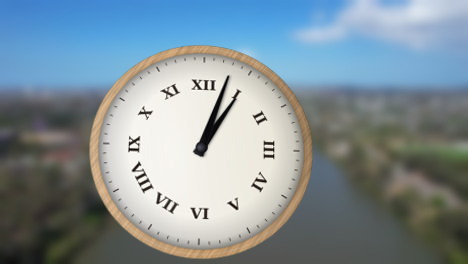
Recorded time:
h=1 m=3
